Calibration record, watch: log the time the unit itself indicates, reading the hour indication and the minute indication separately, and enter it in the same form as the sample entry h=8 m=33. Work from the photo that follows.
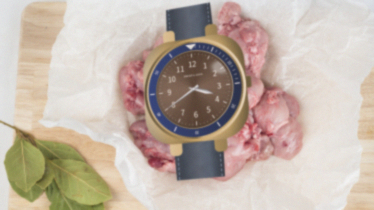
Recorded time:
h=3 m=40
